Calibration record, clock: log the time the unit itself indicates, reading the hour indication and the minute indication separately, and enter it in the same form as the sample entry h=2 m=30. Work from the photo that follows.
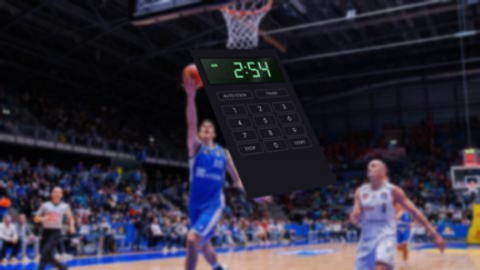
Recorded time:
h=2 m=54
